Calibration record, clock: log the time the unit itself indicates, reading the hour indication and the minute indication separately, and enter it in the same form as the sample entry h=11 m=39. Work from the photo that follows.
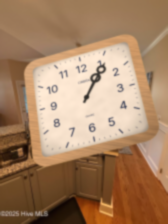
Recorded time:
h=1 m=6
